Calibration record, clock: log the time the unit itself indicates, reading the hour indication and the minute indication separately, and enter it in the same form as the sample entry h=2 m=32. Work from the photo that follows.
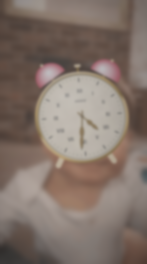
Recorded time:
h=4 m=31
